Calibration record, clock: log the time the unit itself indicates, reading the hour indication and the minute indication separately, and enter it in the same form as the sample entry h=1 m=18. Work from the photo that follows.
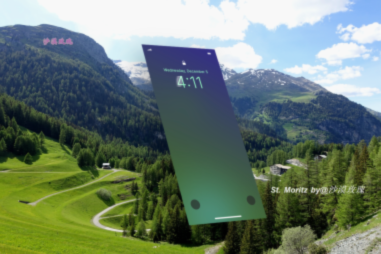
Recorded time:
h=4 m=11
